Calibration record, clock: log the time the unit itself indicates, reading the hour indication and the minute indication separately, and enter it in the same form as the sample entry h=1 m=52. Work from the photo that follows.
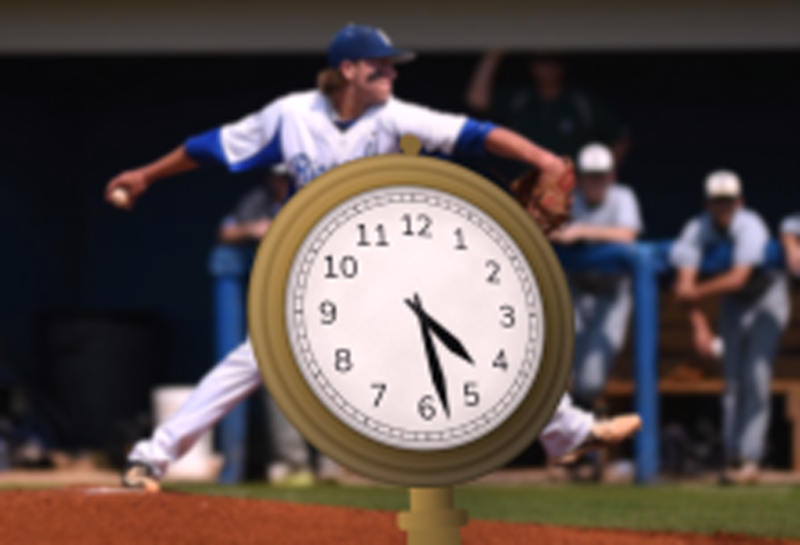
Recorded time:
h=4 m=28
